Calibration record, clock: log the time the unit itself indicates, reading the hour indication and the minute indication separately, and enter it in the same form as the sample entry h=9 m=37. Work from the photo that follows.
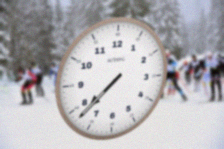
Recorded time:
h=7 m=38
